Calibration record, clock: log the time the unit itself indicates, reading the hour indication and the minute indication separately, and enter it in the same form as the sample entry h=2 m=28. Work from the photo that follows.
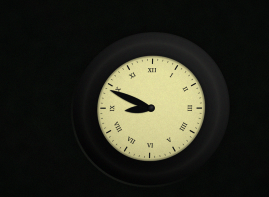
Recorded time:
h=8 m=49
